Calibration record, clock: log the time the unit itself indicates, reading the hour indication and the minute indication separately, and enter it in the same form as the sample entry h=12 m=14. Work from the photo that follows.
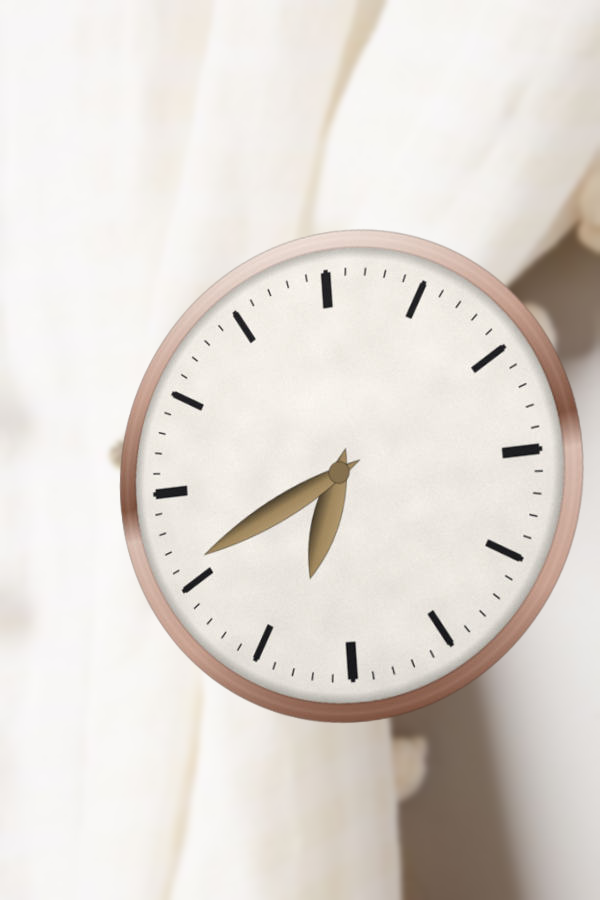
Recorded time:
h=6 m=41
